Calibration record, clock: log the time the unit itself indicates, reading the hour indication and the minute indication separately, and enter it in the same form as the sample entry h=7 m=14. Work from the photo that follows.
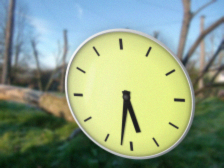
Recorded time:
h=5 m=32
